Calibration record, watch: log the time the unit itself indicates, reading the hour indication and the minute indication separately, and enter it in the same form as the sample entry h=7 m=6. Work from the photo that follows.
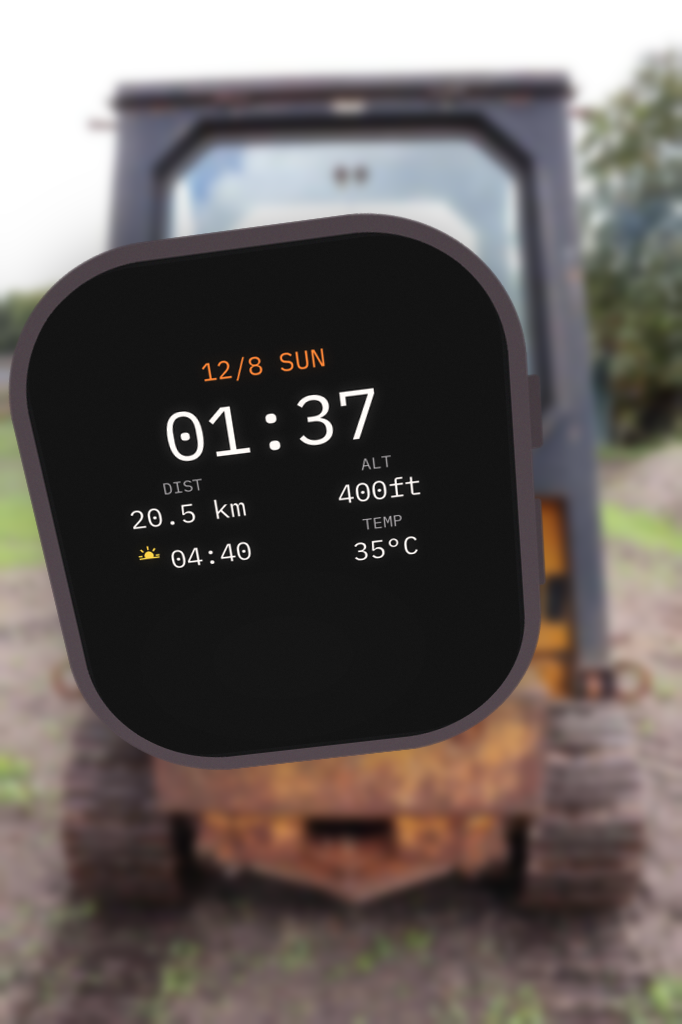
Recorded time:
h=1 m=37
